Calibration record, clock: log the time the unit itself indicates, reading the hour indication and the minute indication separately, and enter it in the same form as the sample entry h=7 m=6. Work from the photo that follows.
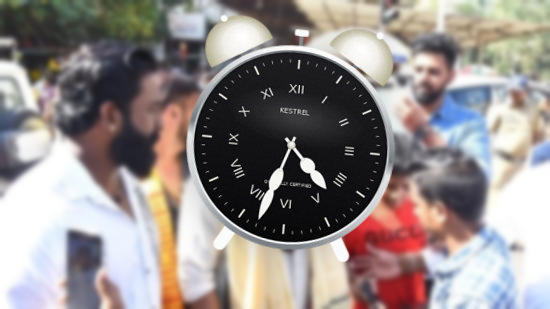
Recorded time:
h=4 m=33
